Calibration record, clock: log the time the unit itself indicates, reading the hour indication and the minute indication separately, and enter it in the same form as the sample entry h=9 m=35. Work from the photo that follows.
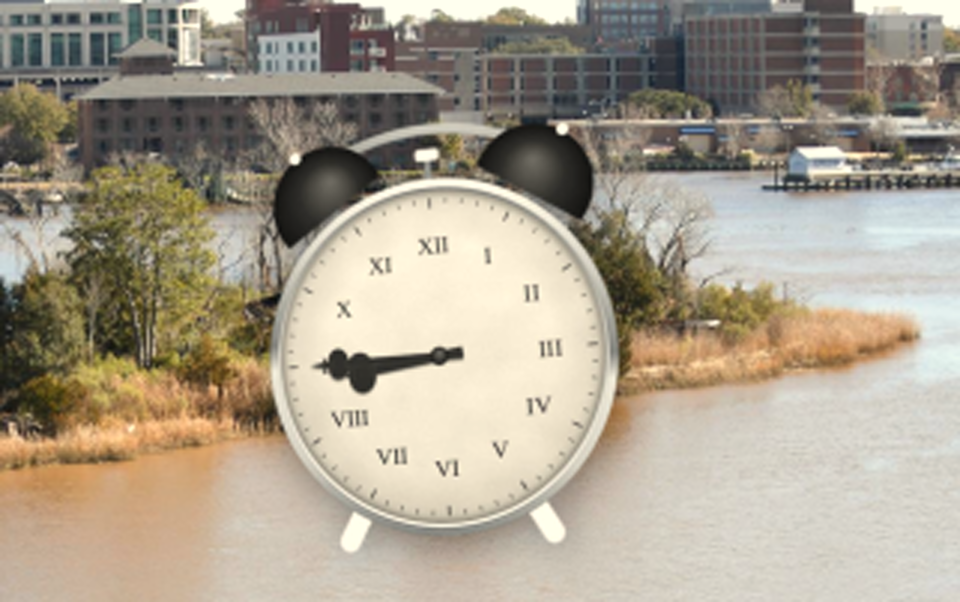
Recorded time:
h=8 m=45
